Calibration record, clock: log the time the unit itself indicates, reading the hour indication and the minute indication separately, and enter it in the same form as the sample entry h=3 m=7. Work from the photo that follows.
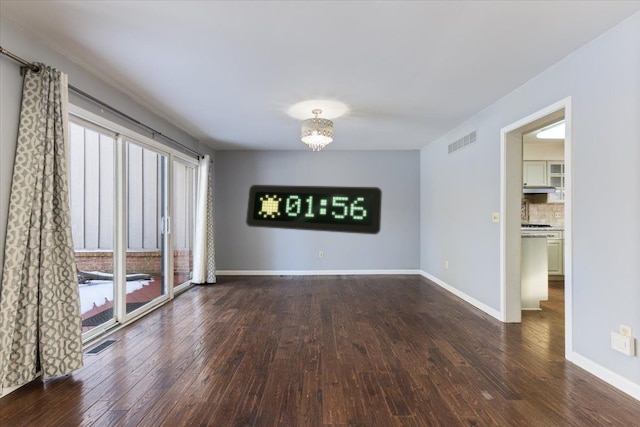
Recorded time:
h=1 m=56
